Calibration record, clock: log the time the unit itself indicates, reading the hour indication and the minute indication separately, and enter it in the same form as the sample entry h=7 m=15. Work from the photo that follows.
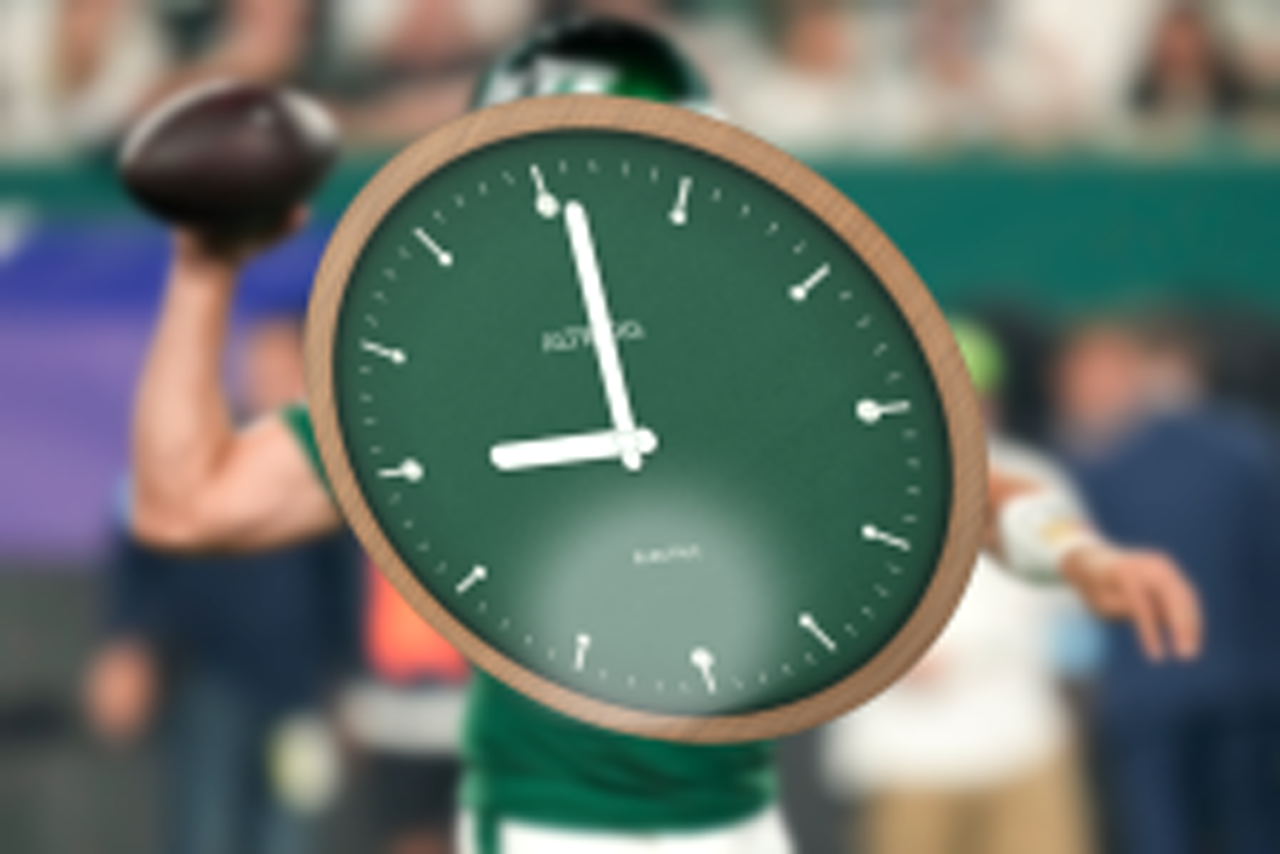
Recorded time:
h=9 m=1
